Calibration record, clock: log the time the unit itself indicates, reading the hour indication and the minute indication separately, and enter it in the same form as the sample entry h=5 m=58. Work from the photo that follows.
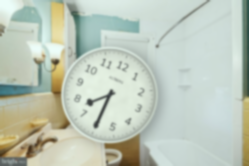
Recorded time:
h=7 m=30
